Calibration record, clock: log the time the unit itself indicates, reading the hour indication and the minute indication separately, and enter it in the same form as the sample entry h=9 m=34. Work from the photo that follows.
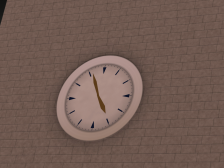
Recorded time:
h=4 m=56
